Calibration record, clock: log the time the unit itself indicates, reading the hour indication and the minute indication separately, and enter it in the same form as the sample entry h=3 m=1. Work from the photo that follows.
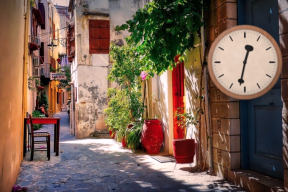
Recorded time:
h=12 m=32
